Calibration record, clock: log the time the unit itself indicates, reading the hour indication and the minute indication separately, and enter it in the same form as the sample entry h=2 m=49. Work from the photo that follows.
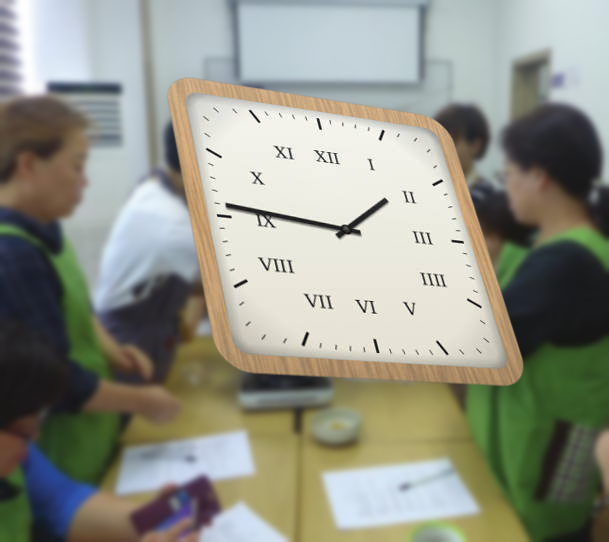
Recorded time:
h=1 m=46
